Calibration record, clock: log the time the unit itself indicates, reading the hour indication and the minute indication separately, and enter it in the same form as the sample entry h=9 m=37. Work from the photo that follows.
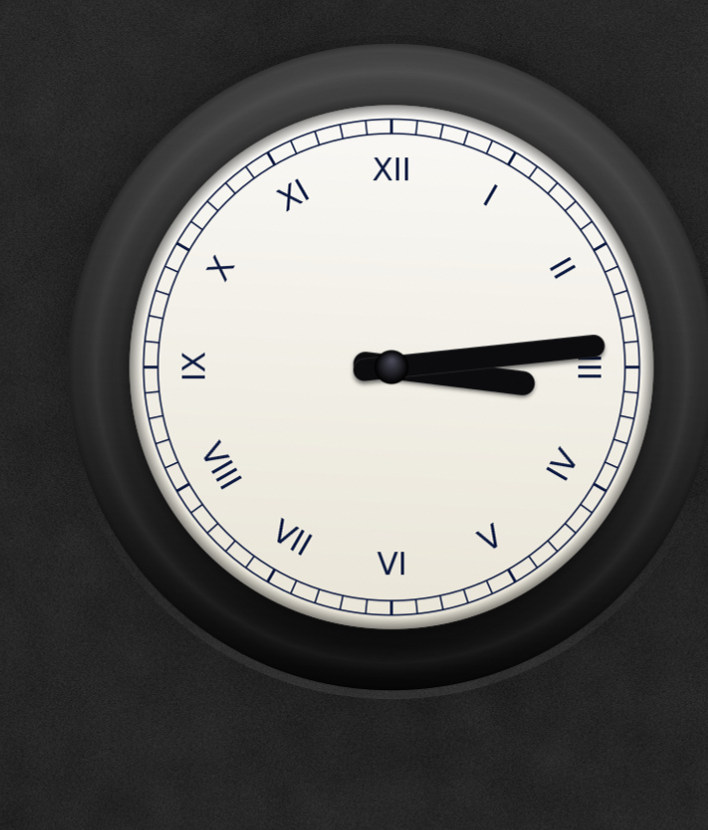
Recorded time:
h=3 m=14
